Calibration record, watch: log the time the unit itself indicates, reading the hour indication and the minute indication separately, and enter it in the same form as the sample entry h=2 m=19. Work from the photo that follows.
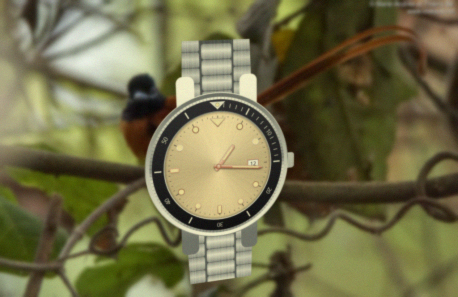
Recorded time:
h=1 m=16
